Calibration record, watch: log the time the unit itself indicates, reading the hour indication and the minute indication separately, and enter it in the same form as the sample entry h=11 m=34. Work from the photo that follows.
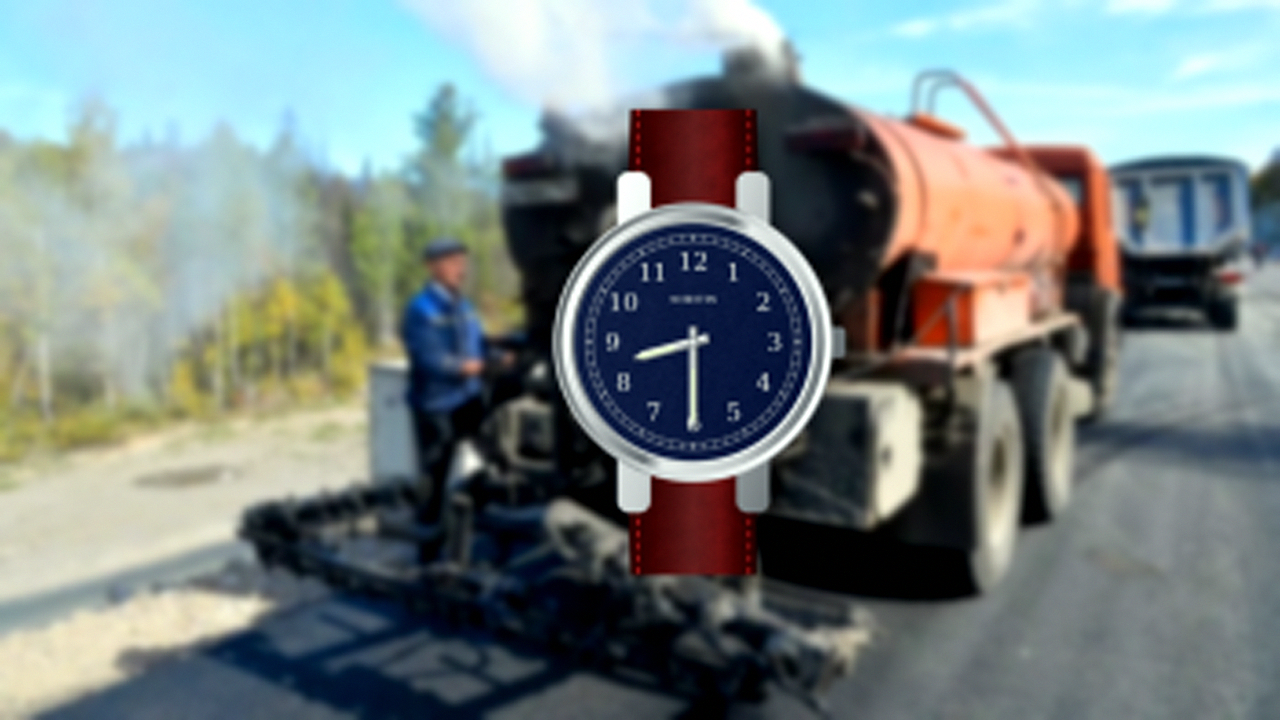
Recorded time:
h=8 m=30
